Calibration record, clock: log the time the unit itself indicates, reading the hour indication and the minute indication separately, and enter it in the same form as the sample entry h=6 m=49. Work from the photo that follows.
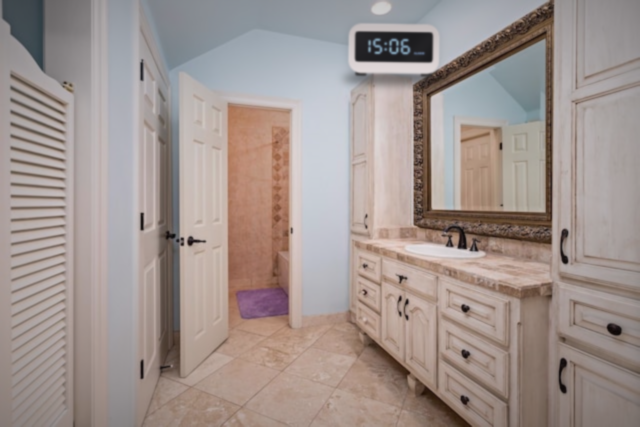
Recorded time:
h=15 m=6
